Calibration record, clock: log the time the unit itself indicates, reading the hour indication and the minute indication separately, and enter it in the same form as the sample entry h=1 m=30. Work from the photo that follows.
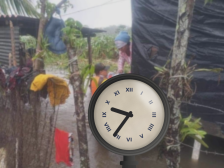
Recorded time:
h=9 m=36
